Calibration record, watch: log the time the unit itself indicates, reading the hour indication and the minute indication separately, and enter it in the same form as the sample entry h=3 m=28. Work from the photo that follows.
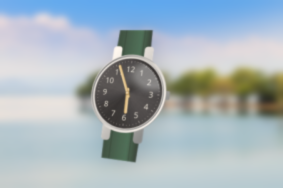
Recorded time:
h=5 m=56
